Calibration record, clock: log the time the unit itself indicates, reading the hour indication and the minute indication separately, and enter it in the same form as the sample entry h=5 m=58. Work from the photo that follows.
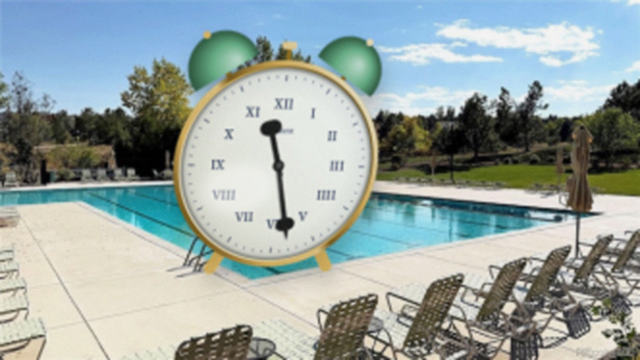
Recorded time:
h=11 m=28
